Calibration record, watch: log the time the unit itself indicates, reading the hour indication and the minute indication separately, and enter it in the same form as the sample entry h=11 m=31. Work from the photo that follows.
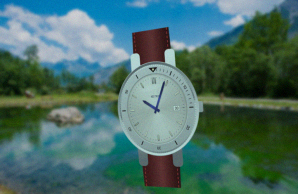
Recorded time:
h=10 m=4
